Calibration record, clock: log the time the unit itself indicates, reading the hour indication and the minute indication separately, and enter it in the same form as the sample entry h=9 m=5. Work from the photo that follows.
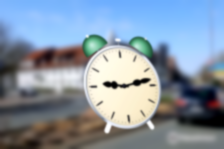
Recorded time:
h=9 m=13
